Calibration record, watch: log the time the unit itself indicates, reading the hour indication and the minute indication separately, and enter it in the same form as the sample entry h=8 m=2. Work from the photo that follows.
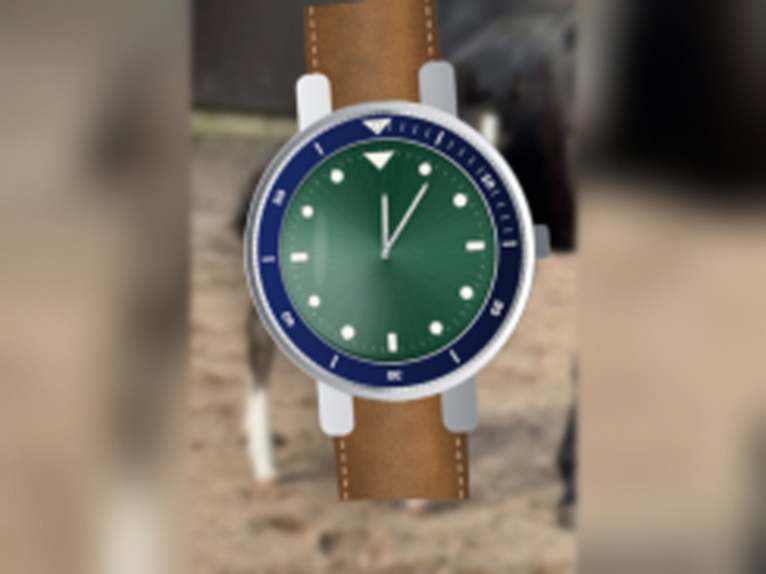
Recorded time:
h=12 m=6
